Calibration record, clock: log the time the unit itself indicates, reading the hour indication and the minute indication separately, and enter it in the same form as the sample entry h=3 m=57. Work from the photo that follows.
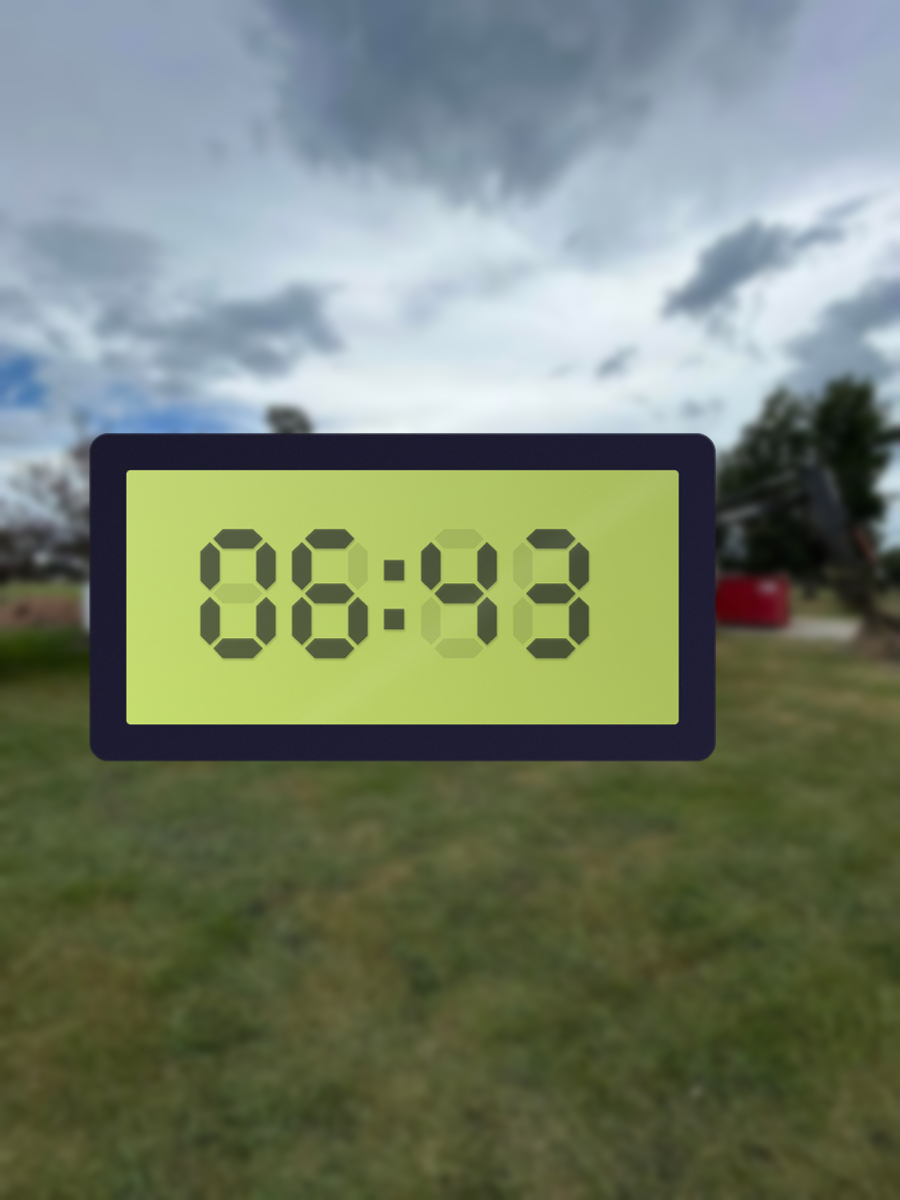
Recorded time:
h=6 m=43
